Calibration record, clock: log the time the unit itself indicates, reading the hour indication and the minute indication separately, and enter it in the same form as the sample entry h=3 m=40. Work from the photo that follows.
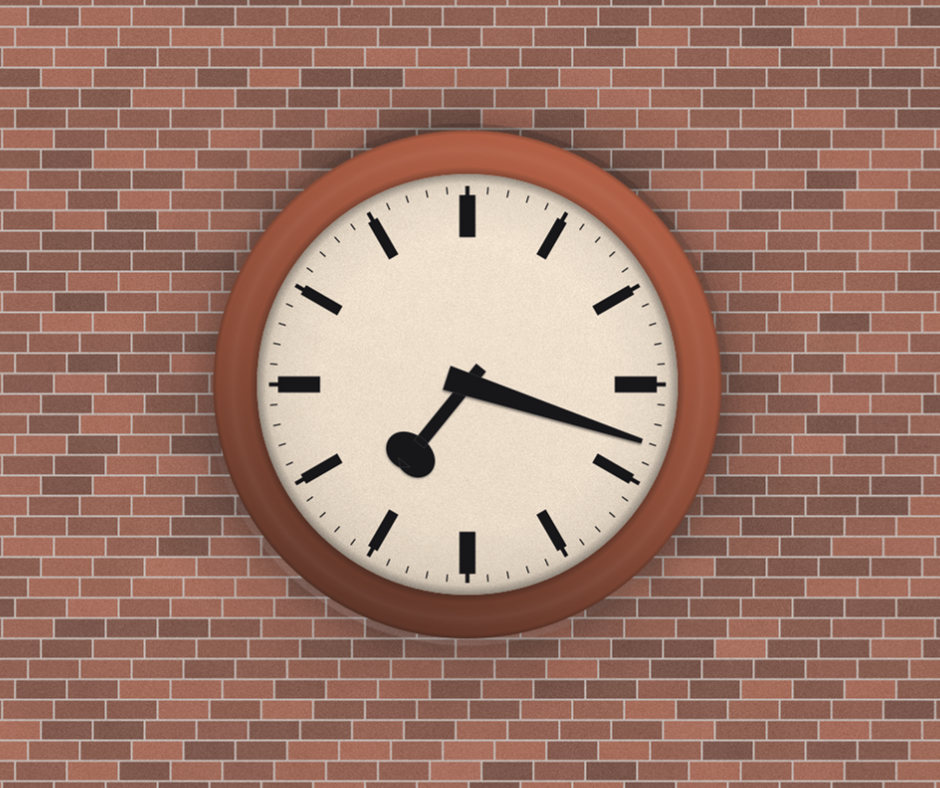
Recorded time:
h=7 m=18
